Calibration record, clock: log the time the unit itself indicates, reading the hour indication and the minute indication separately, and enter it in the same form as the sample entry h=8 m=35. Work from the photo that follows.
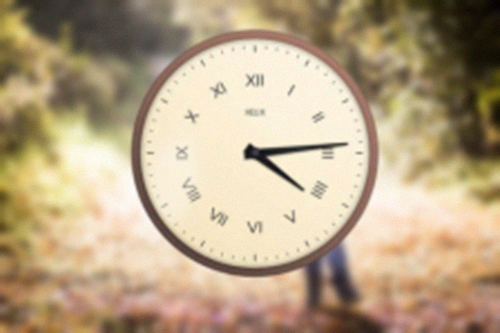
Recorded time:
h=4 m=14
